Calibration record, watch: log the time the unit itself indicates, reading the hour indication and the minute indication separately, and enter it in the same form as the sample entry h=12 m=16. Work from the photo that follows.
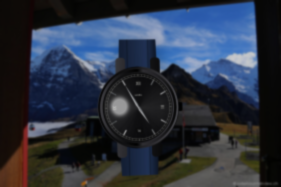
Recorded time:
h=4 m=55
